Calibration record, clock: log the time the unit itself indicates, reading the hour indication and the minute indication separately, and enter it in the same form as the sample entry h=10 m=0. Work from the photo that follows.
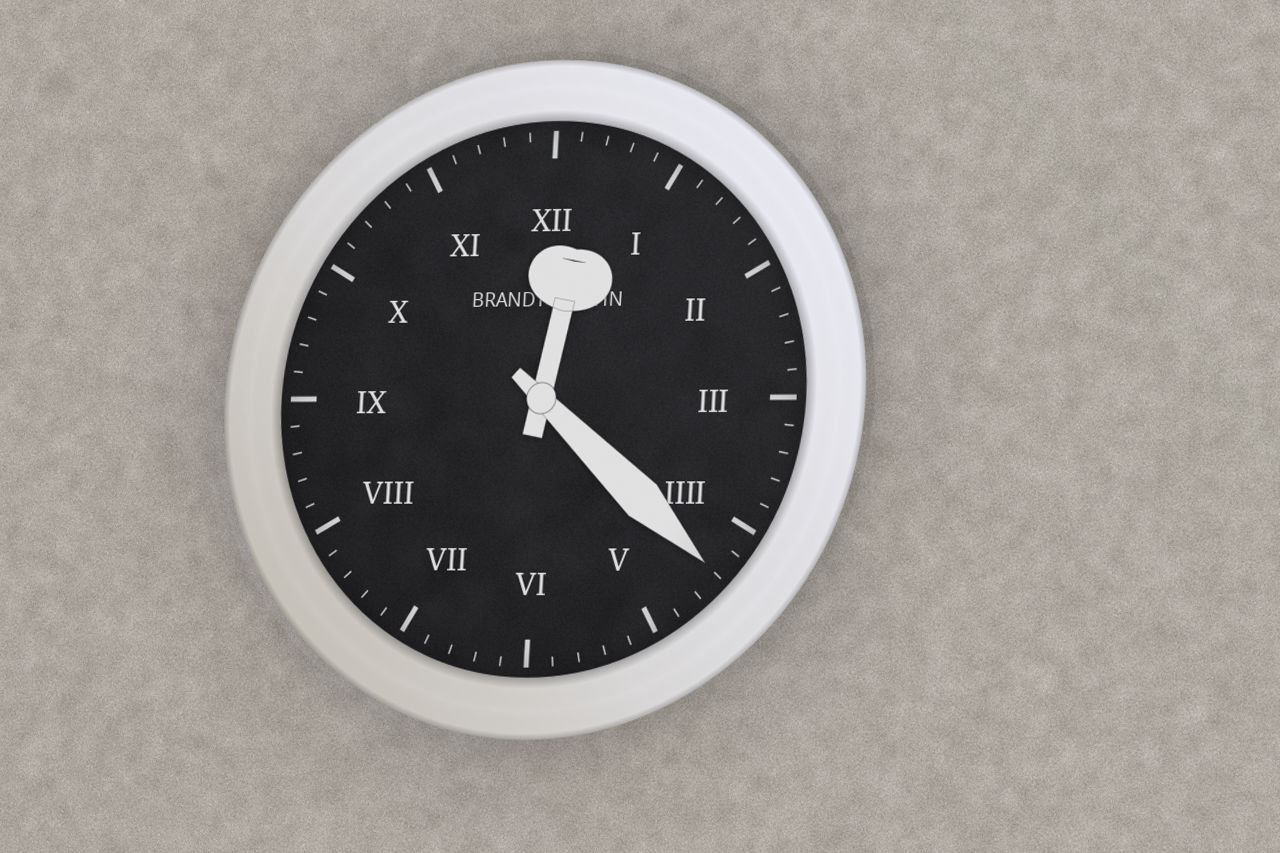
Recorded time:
h=12 m=22
